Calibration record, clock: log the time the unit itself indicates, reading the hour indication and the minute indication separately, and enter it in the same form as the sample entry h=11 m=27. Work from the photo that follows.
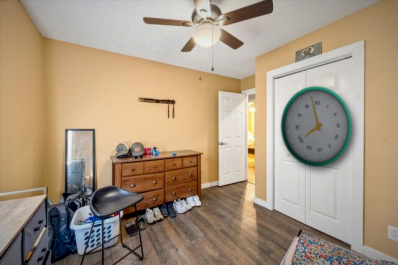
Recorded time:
h=7 m=58
